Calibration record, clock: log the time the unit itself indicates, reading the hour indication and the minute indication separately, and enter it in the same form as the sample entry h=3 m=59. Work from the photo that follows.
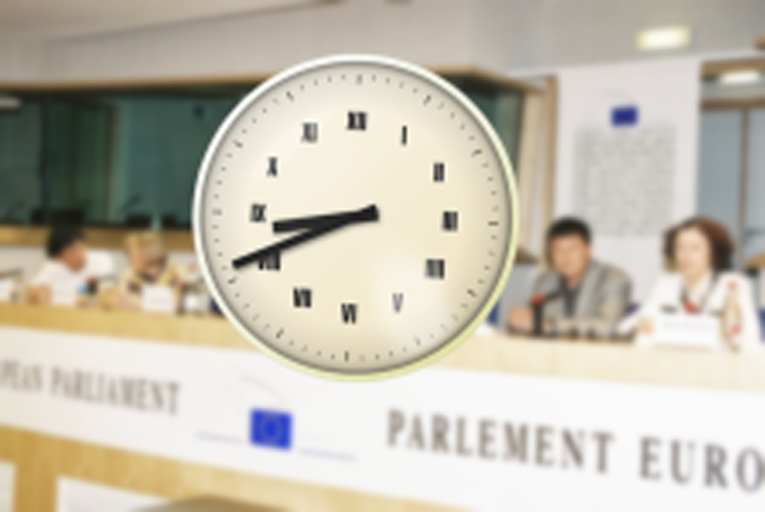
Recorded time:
h=8 m=41
